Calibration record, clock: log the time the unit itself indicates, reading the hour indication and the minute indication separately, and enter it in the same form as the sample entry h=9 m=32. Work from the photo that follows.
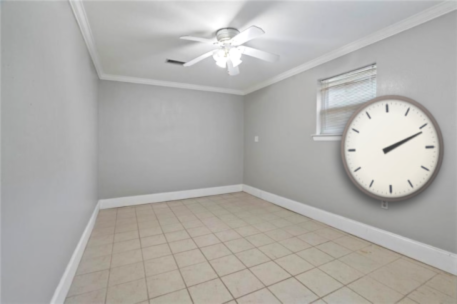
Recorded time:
h=2 m=11
